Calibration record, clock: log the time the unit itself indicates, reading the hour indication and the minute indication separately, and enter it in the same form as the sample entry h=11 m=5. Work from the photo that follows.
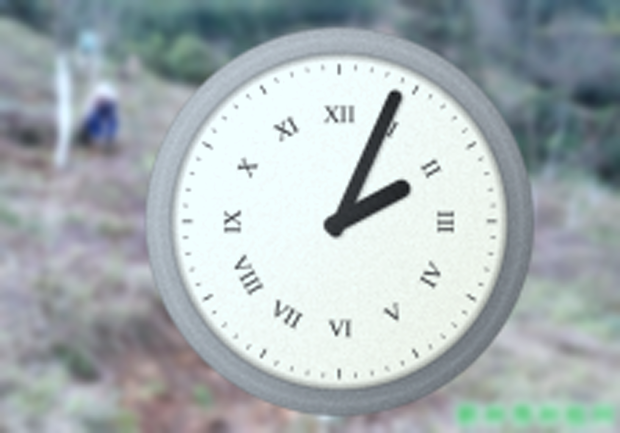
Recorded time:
h=2 m=4
